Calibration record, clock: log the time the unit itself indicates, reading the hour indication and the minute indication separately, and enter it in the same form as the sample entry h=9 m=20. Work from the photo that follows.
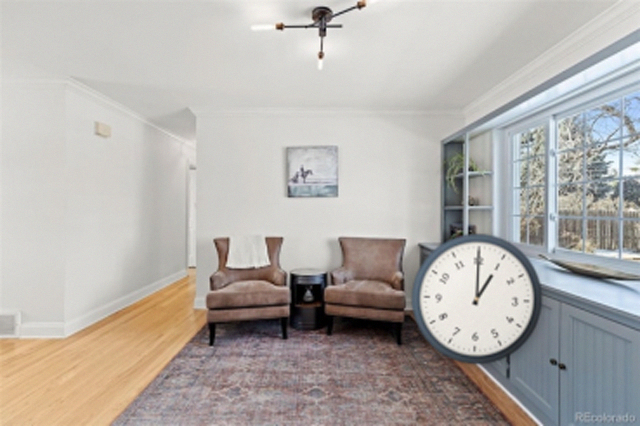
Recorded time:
h=1 m=0
